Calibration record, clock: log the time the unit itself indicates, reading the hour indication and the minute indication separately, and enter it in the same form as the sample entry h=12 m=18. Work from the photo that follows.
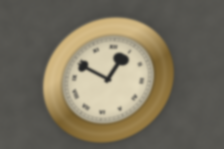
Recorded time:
h=12 m=49
